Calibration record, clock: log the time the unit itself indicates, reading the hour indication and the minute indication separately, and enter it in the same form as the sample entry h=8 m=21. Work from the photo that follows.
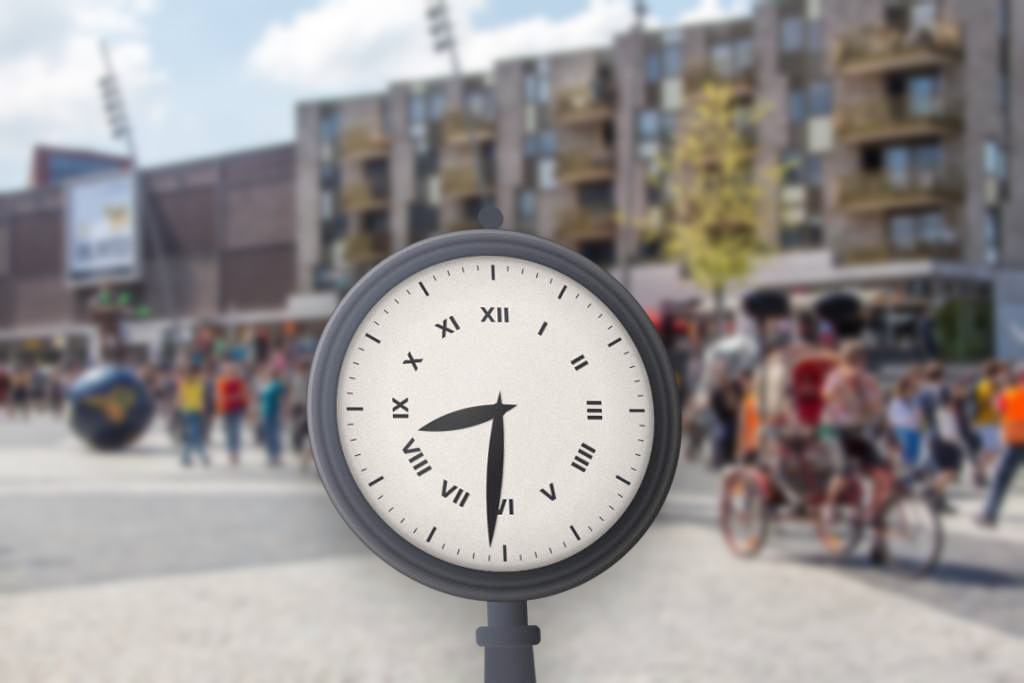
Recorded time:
h=8 m=31
